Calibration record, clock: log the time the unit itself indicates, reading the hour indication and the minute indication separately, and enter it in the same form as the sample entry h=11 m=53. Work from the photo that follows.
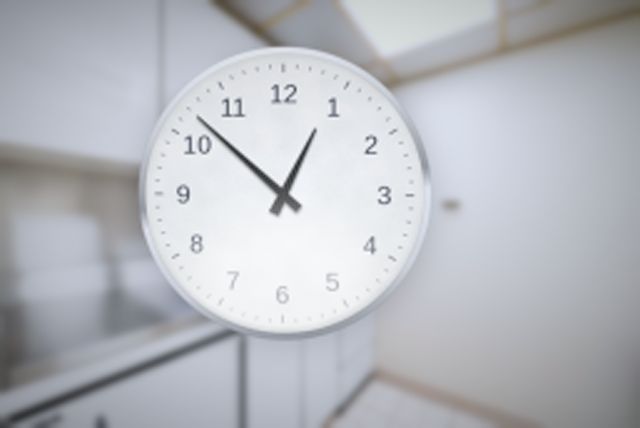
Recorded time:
h=12 m=52
